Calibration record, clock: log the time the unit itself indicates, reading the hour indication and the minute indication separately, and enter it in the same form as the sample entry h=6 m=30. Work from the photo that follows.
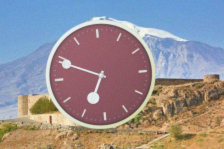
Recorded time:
h=6 m=49
